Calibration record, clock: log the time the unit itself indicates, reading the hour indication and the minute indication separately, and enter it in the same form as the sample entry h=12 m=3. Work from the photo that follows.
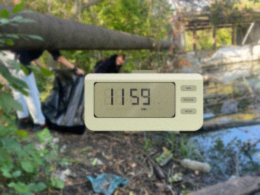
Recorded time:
h=11 m=59
